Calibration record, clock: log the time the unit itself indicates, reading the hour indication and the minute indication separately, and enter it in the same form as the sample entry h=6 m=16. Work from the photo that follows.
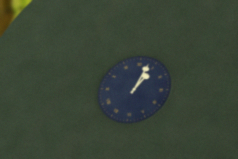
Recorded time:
h=1 m=3
